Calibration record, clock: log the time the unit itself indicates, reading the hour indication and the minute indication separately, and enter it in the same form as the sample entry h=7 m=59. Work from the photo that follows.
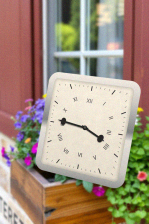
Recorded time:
h=3 m=46
